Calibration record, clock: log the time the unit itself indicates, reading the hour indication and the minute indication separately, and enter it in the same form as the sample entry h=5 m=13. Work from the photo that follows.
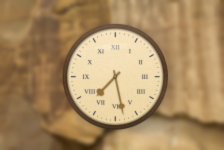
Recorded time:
h=7 m=28
